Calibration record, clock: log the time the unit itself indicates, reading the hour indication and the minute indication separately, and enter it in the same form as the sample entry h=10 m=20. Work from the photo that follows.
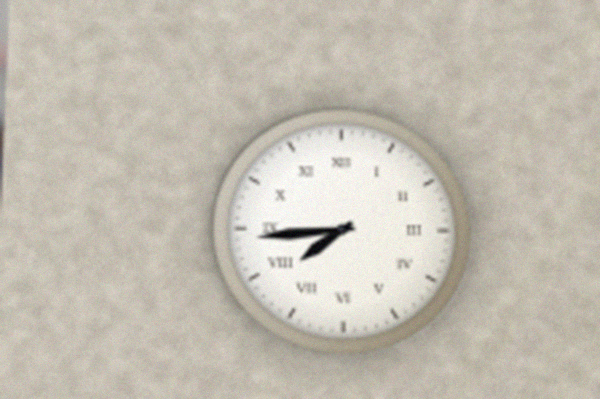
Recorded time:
h=7 m=44
